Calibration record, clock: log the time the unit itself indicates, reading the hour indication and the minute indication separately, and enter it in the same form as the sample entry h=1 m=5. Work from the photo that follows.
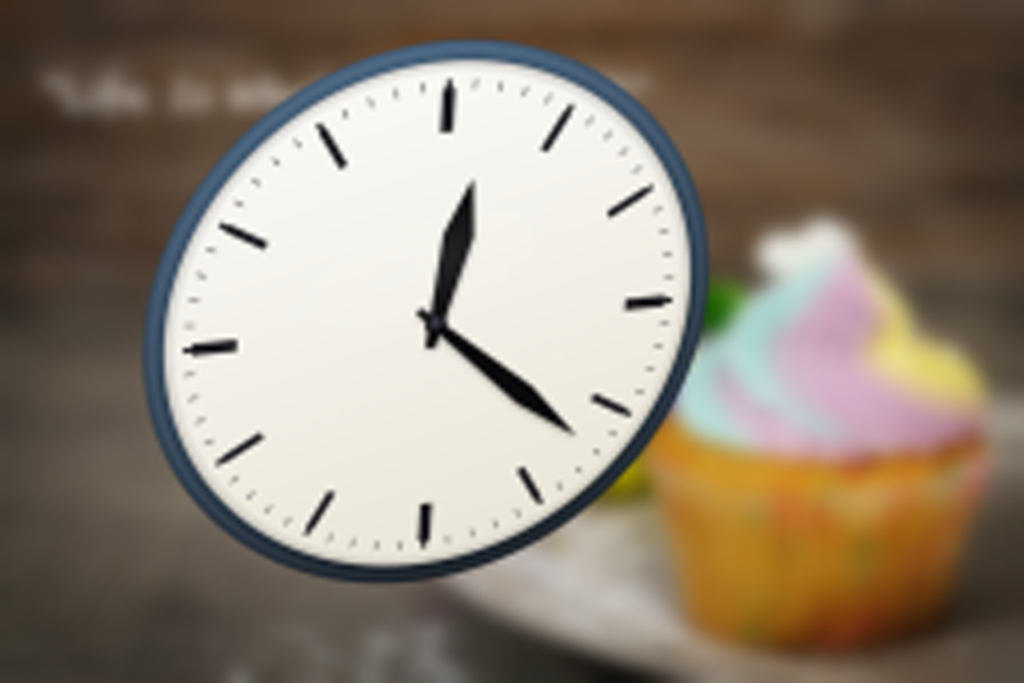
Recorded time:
h=12 m=22
